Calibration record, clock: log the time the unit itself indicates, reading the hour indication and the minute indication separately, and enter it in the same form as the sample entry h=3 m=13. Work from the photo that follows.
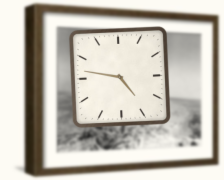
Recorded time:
h=4 m=47
